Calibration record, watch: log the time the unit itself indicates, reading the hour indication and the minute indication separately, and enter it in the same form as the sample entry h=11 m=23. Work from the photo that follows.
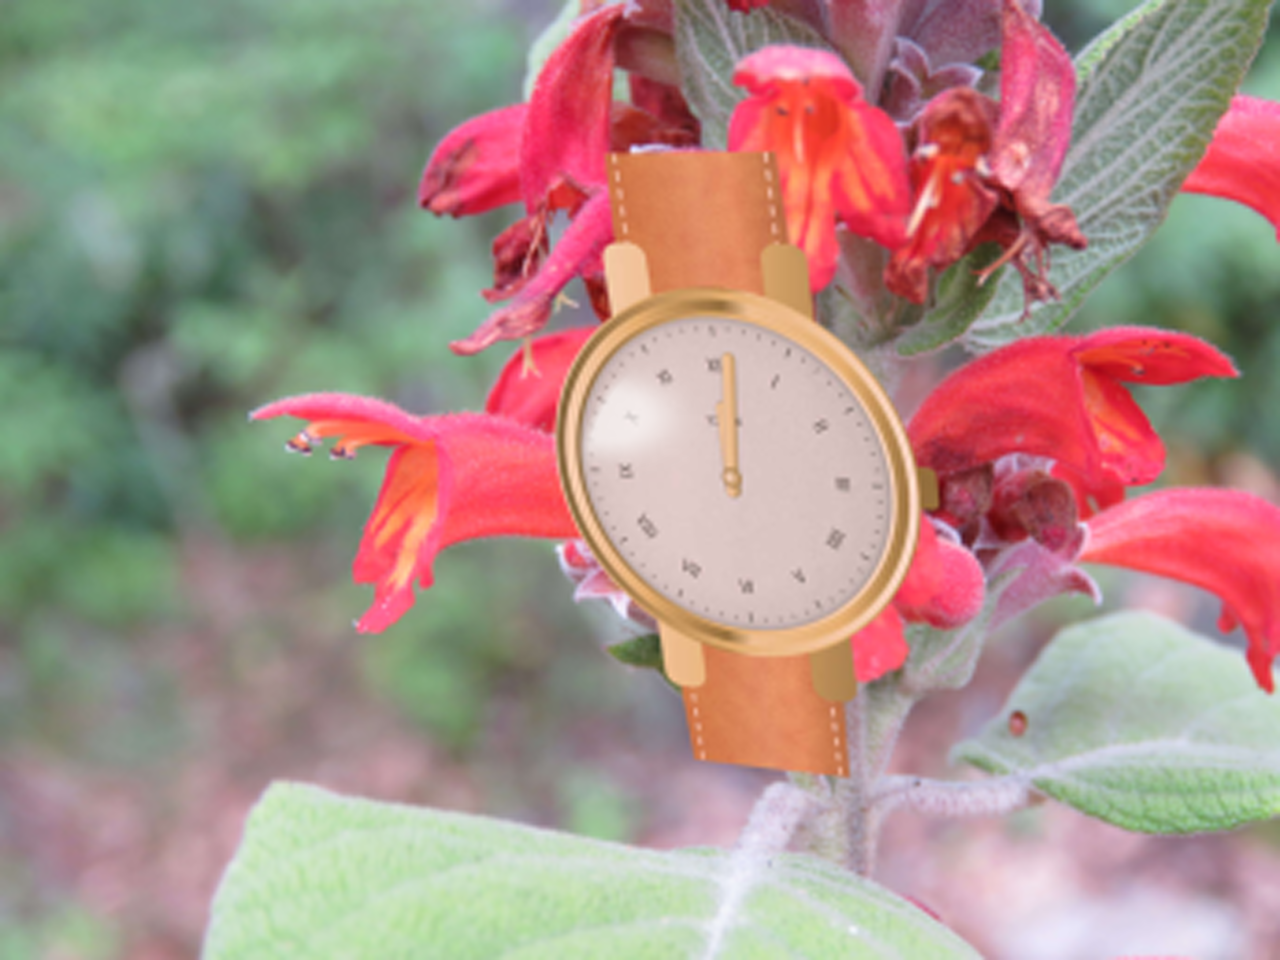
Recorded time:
h=12 m=1
